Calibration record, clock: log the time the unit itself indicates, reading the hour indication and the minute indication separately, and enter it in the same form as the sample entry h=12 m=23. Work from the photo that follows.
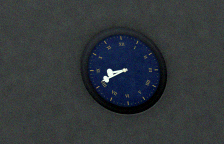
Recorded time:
h=8 m=41
